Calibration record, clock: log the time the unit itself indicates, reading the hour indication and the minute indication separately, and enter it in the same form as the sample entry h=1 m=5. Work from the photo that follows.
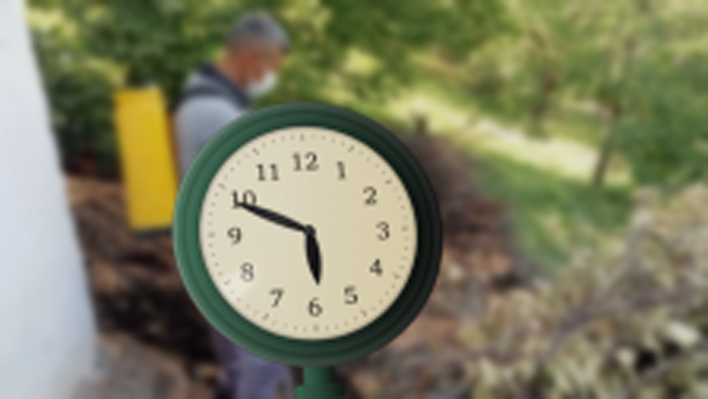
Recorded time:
h=5 m=49
